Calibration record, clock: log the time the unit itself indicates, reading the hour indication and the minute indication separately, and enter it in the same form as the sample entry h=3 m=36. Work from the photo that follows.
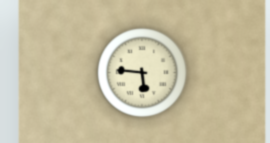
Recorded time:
h=5 m=46
